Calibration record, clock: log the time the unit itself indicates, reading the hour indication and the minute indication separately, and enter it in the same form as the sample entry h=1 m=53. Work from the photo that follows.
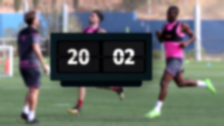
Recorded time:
h=20 m=2
